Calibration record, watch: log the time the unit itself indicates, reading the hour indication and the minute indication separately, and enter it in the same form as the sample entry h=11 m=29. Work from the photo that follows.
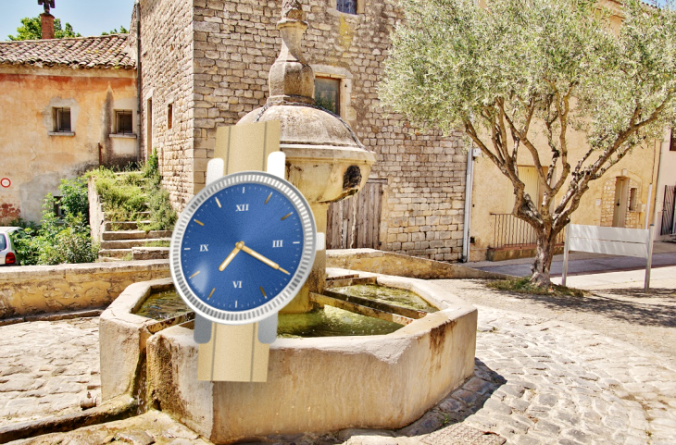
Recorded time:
h=7 m=20
